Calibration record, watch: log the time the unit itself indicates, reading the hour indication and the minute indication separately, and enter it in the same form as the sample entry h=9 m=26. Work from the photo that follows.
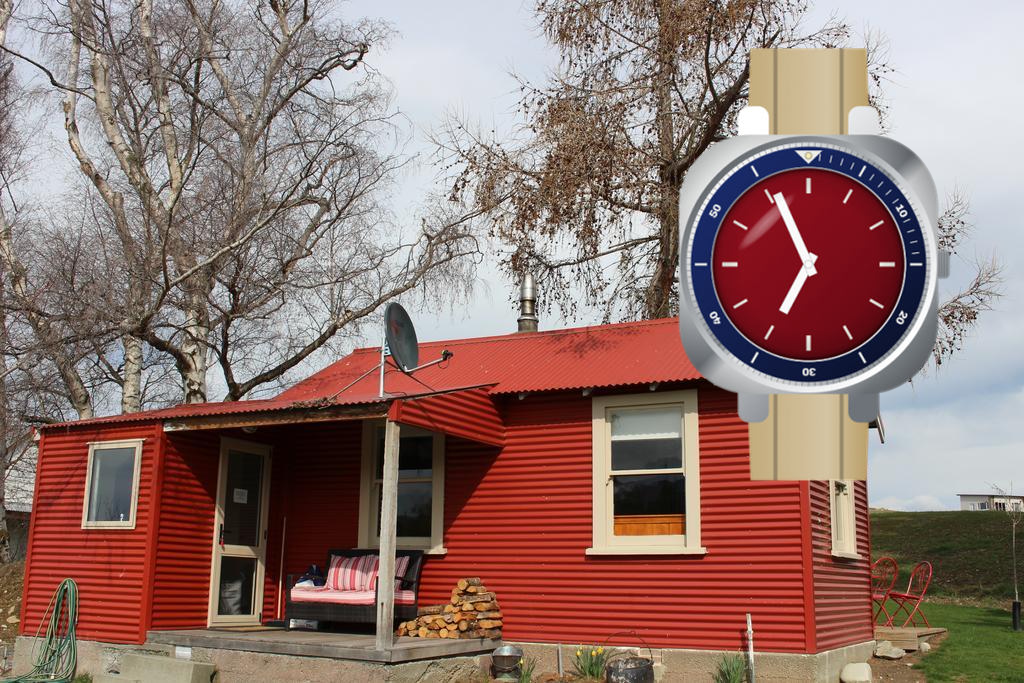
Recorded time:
h=6 m=56
